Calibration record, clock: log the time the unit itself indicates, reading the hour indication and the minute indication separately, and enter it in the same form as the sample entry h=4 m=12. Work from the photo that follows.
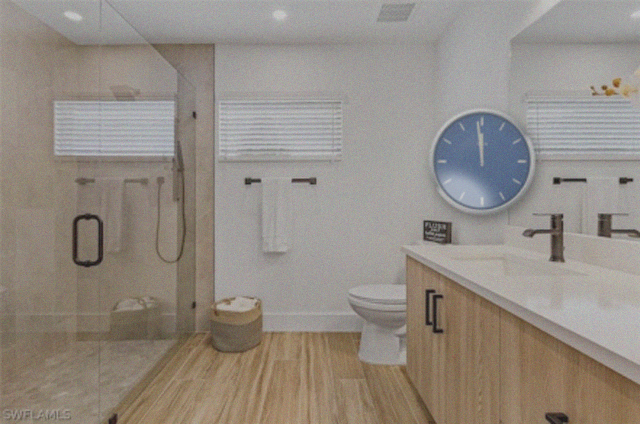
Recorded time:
h=11 m=59
